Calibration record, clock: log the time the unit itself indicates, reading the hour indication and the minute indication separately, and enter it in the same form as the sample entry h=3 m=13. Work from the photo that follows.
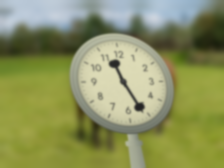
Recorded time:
h=11 m=26
